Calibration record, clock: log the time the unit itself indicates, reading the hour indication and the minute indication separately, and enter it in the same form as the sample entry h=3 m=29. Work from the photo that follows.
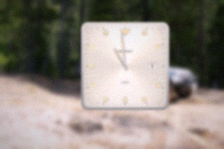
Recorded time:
h=10 m=59
